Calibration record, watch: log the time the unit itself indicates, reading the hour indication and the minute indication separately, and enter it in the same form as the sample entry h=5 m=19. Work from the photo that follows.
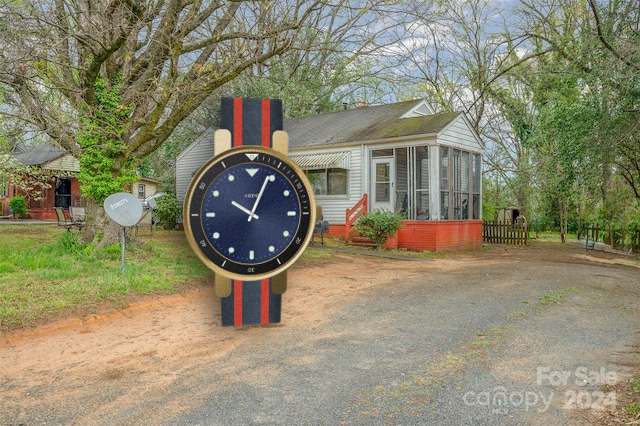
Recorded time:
h=10 m=4
